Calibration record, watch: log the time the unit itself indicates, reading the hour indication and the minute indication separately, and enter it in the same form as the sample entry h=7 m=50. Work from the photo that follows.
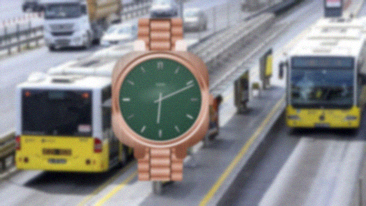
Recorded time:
h=6 m=11
